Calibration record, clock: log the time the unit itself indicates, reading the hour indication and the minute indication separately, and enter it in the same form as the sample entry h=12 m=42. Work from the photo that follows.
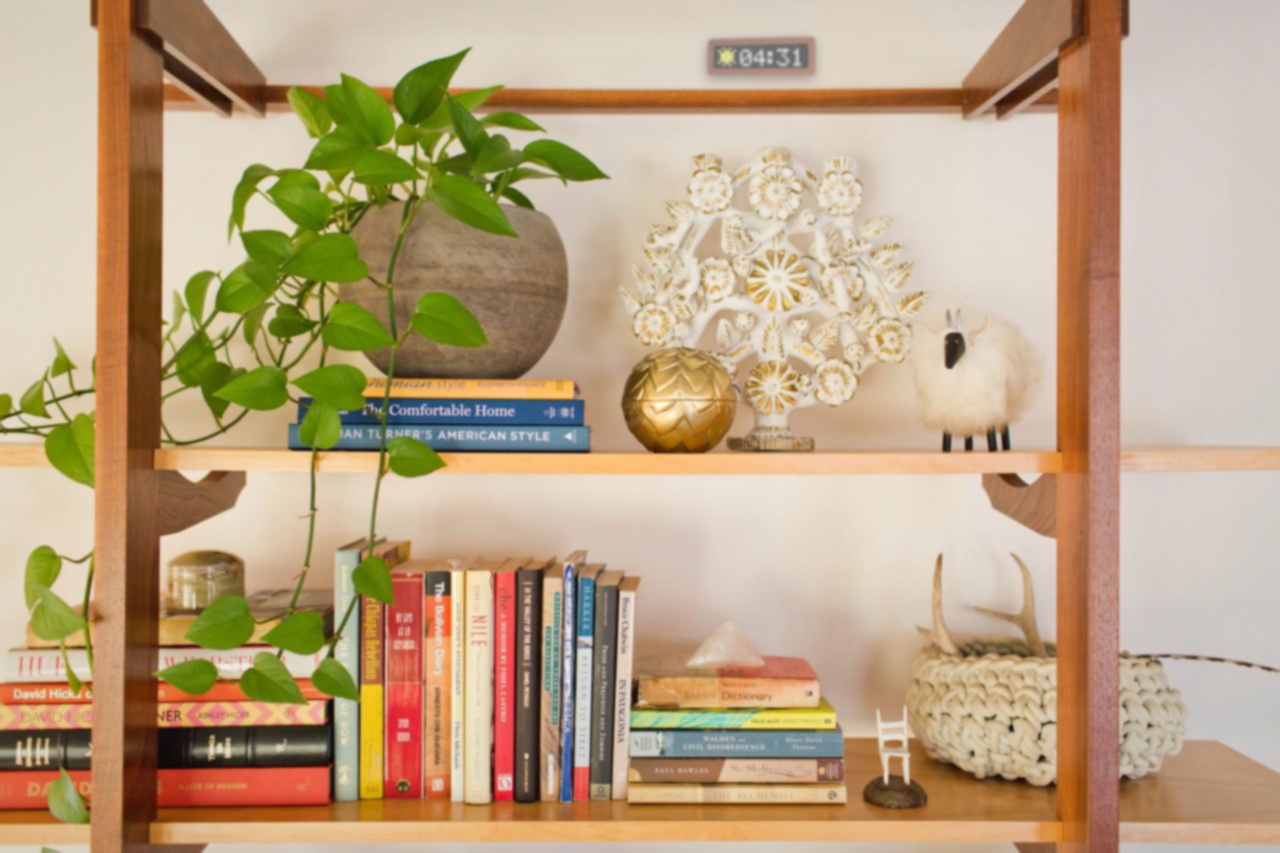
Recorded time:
h=4 m=31
